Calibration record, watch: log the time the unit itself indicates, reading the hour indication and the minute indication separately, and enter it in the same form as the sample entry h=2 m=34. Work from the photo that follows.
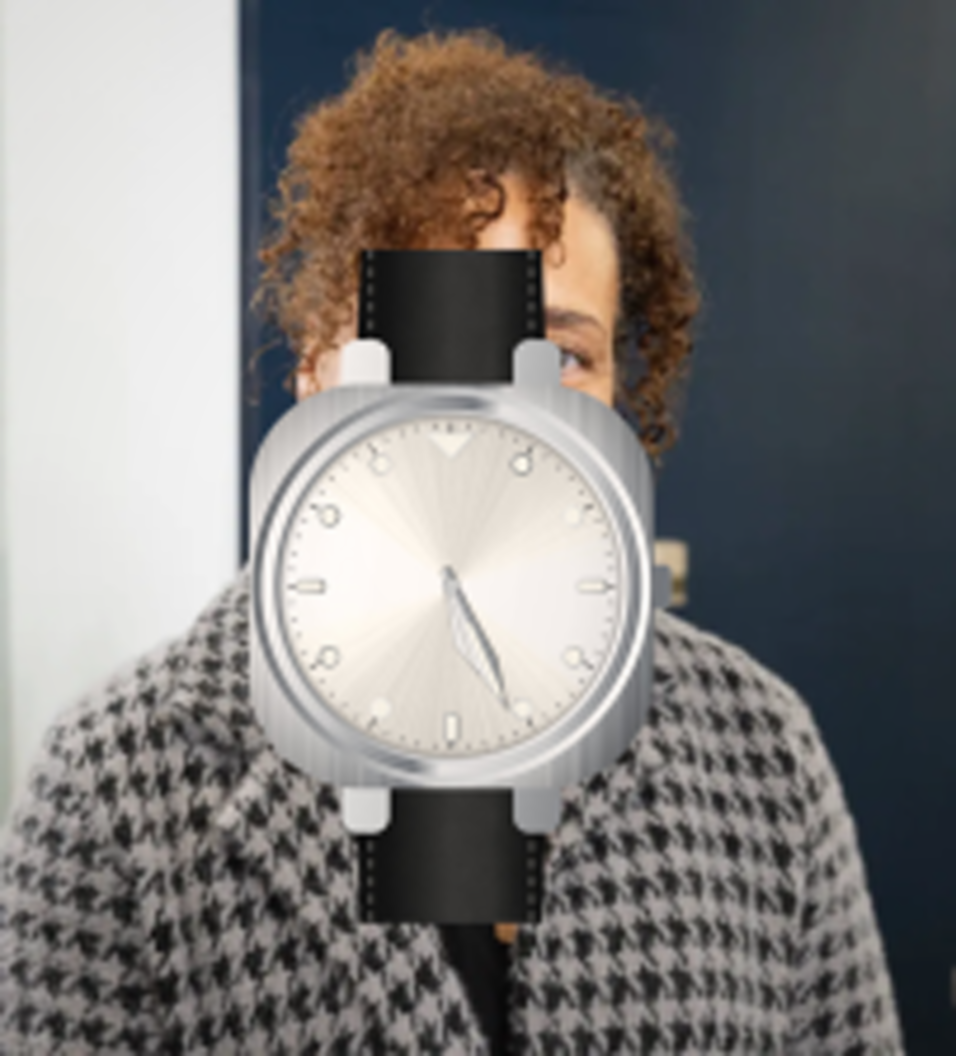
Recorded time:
h=5 m=26
